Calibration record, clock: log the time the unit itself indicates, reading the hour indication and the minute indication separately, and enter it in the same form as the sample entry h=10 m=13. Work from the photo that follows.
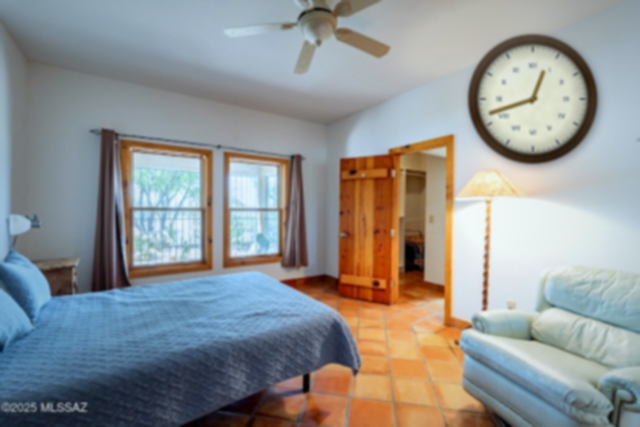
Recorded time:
h=12 m=42
